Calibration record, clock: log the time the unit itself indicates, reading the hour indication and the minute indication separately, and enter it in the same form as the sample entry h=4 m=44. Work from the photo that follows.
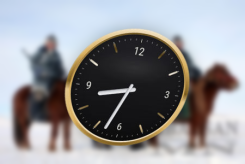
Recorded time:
h=8 m=33
